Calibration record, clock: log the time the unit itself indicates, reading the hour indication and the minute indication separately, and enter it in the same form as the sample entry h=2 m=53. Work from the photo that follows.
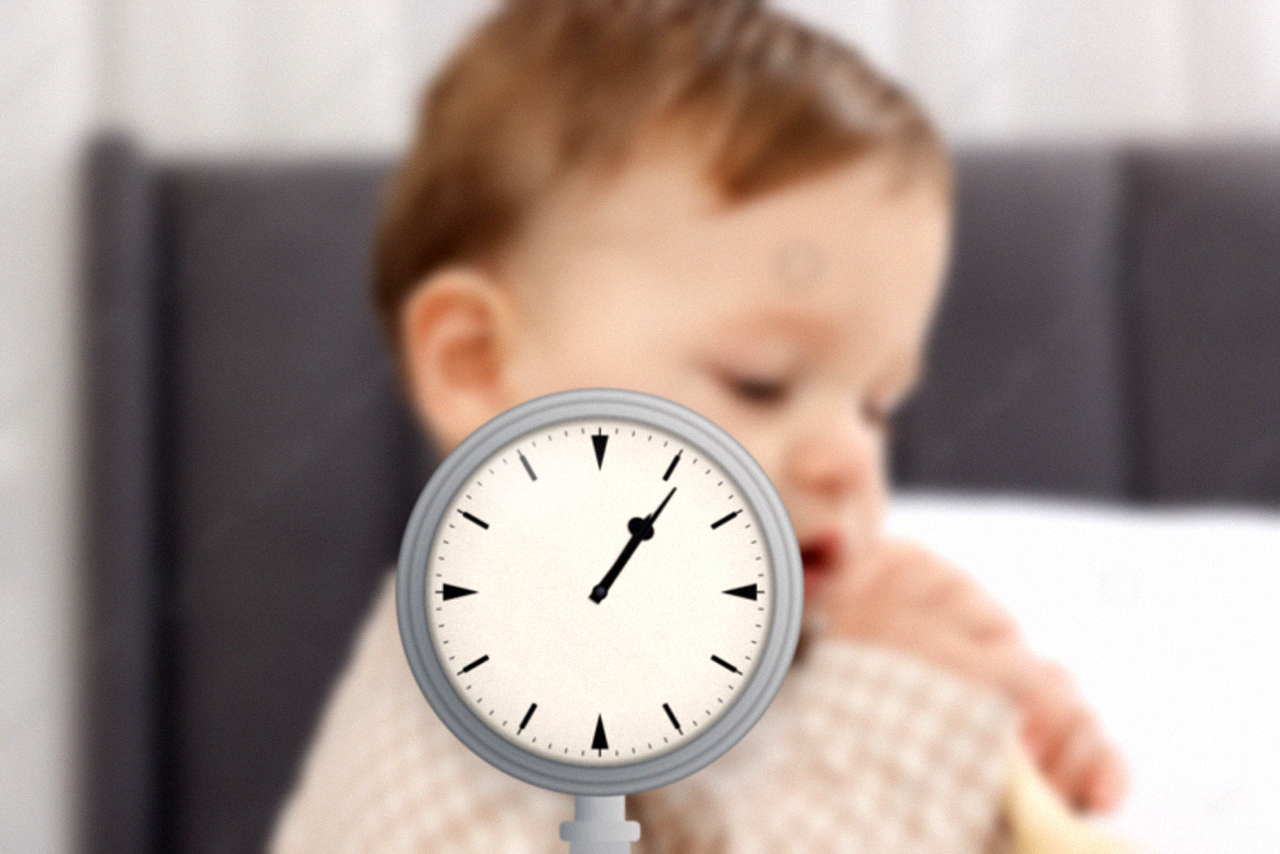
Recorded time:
h=1 m=6
